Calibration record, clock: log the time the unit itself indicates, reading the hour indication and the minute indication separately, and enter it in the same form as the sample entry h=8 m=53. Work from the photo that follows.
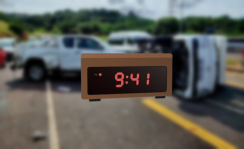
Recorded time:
h=9 m=41
